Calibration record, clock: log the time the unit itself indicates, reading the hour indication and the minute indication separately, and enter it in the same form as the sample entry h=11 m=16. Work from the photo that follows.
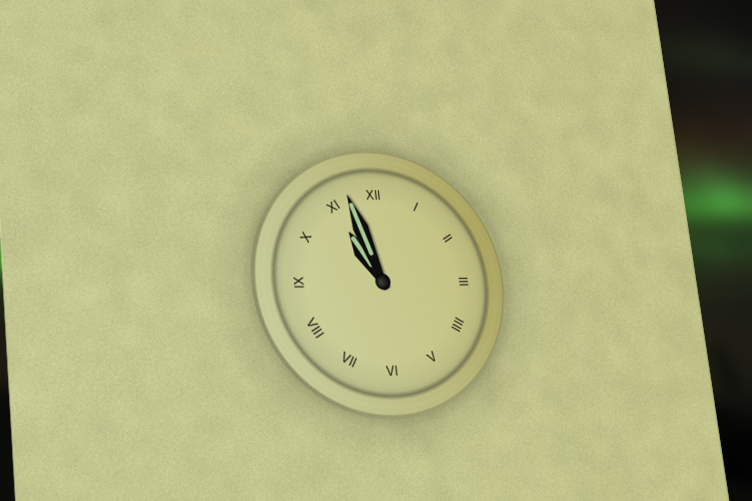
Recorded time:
h=10 m=57
